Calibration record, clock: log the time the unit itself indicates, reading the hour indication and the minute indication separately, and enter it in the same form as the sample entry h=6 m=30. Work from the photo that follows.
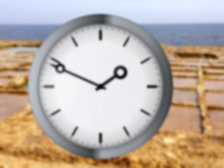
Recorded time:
h=1 m=49
